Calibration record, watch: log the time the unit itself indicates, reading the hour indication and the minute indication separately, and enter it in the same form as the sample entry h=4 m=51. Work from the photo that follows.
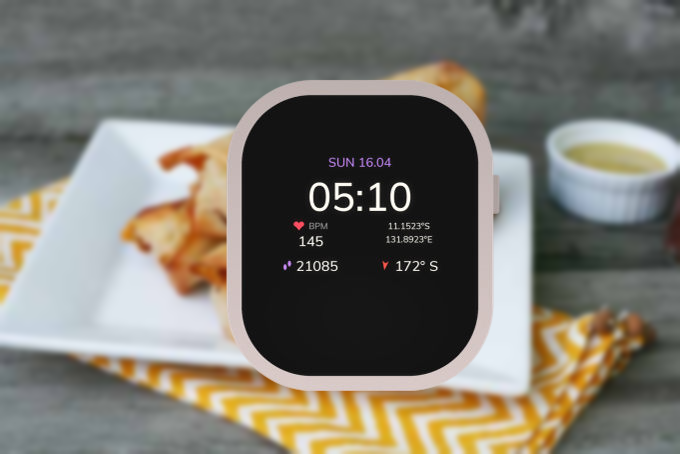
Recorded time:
h=5 m=10
